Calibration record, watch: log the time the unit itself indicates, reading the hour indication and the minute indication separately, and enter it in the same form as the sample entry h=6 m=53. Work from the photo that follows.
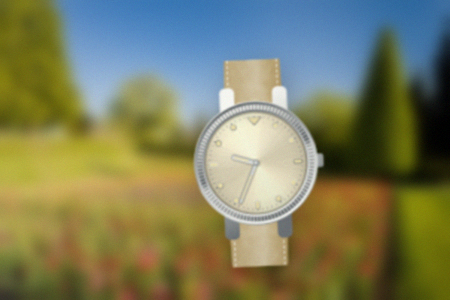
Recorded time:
h=9 m=34
